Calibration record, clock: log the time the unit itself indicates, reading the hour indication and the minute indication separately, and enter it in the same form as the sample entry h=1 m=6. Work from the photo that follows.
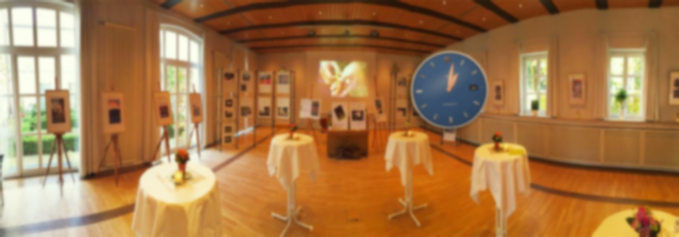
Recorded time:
h=1 m=2
